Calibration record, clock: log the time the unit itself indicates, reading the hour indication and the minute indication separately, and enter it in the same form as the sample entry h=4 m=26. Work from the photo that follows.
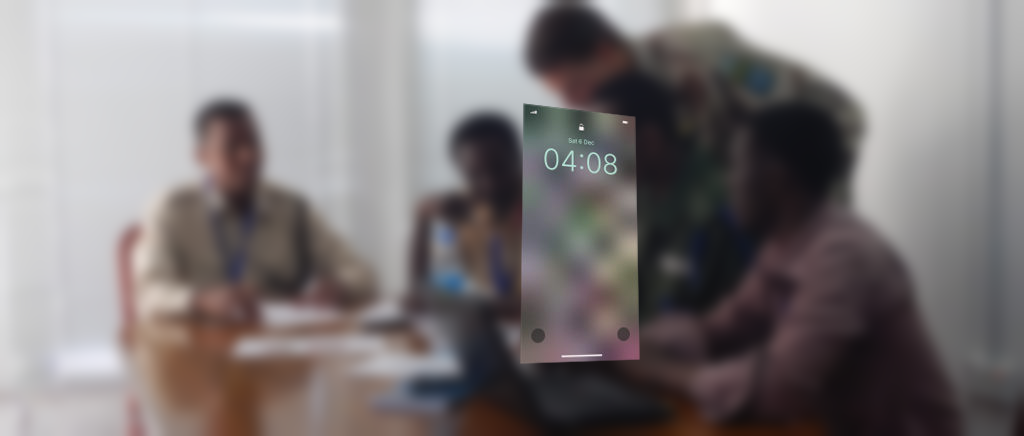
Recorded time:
h=4 m=8
